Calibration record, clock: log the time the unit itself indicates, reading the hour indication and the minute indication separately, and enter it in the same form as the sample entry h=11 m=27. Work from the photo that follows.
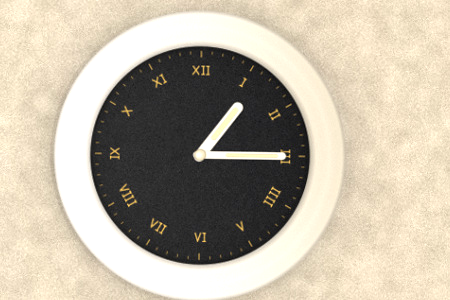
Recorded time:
h=1 m=15
